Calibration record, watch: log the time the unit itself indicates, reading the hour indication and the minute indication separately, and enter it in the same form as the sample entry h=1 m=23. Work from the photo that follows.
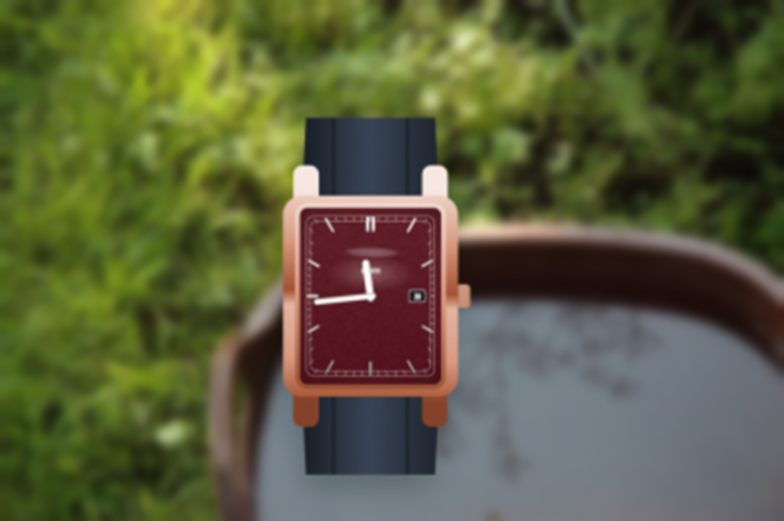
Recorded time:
h=11 m=44
